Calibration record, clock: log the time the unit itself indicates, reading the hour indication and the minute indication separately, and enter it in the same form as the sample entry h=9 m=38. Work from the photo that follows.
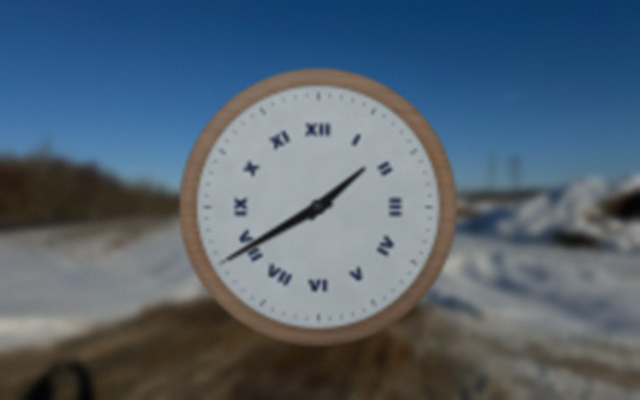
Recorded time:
h=1 m=40
